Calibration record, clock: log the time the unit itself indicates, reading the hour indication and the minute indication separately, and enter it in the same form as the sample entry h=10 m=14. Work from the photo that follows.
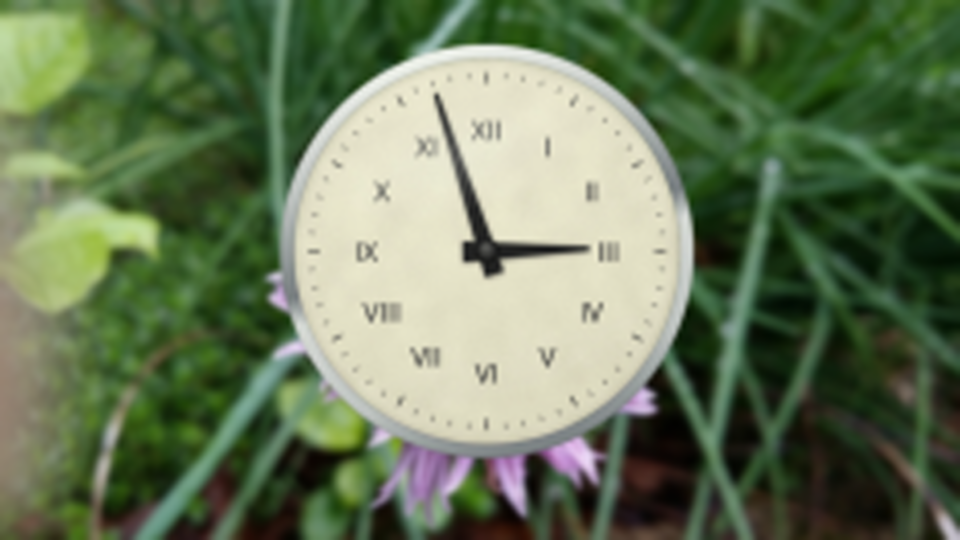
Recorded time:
h=2 m=57
